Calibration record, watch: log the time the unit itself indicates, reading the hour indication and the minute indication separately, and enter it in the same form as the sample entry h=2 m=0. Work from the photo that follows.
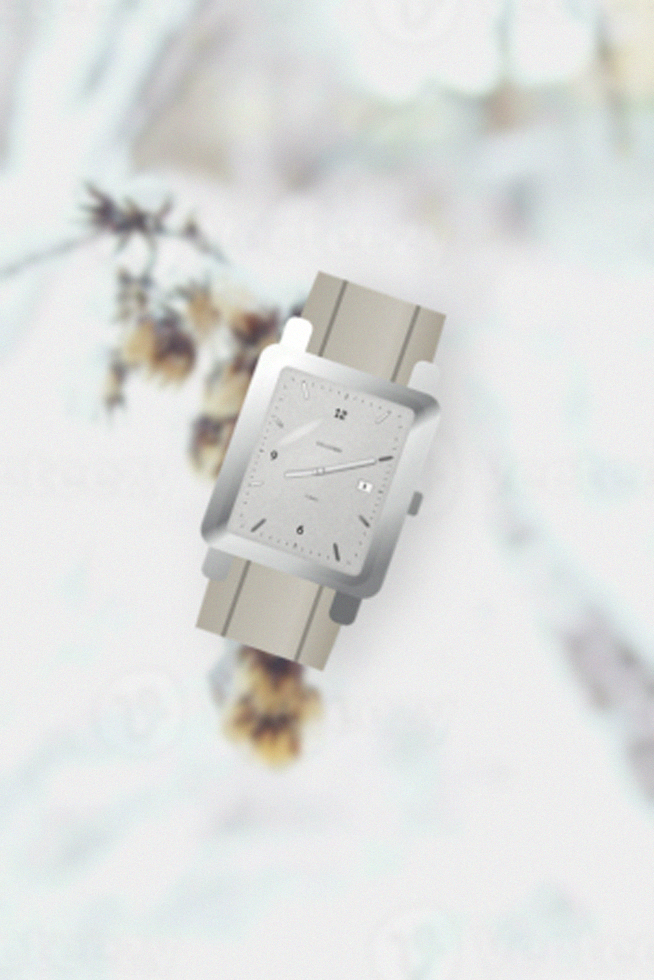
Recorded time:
h=8 m=10
